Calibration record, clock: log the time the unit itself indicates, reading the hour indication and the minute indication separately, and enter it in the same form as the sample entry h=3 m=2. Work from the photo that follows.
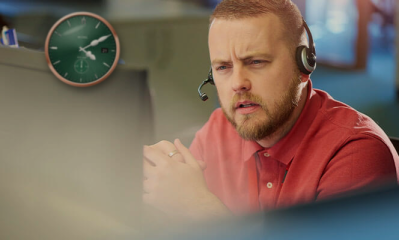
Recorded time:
h=4 m=10
